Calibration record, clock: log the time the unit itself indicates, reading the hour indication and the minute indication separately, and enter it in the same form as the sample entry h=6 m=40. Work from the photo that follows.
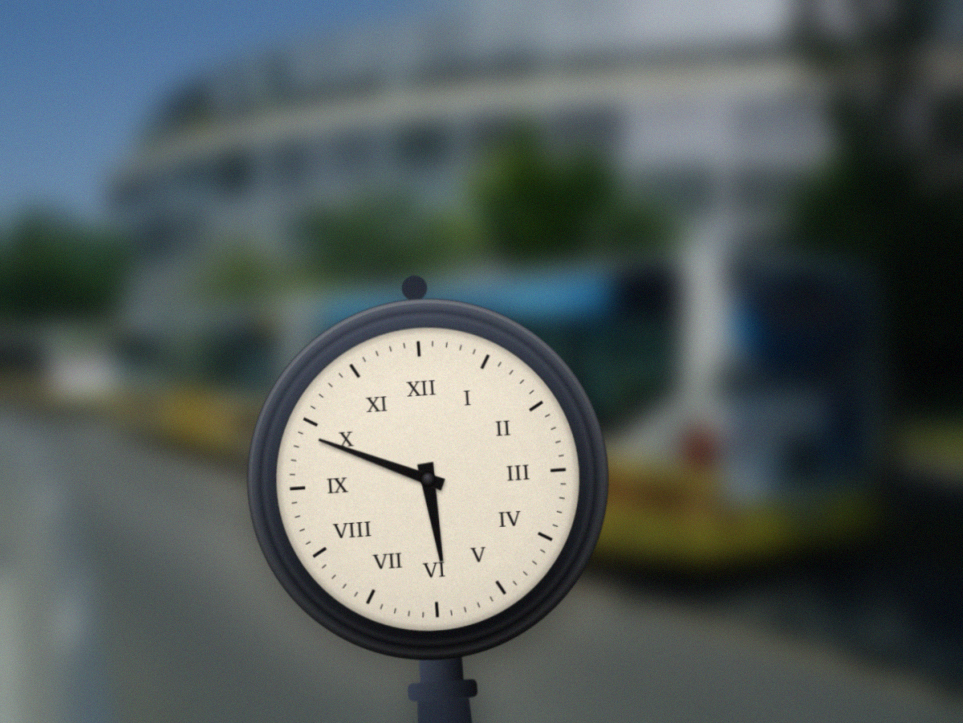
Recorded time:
h=5 m=49
